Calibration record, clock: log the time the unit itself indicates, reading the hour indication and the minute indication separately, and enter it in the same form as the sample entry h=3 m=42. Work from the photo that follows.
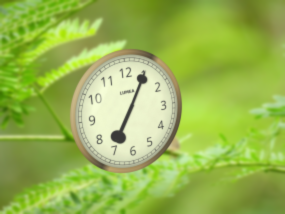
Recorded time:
h=7 m=5
